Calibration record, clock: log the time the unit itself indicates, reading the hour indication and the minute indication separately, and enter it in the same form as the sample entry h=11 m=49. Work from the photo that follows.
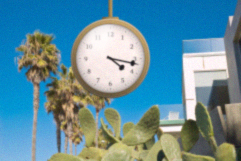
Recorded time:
h=4 m=17
